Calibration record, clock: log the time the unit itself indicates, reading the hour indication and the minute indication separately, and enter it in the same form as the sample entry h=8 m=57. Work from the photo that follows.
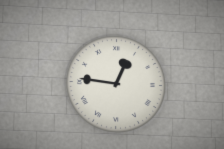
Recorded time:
h=12 m=46
